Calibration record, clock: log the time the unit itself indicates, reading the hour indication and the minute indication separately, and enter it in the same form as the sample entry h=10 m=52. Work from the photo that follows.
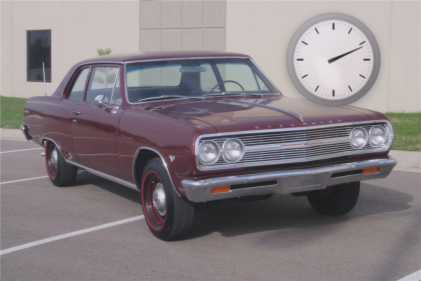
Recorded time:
h=2 m=11
